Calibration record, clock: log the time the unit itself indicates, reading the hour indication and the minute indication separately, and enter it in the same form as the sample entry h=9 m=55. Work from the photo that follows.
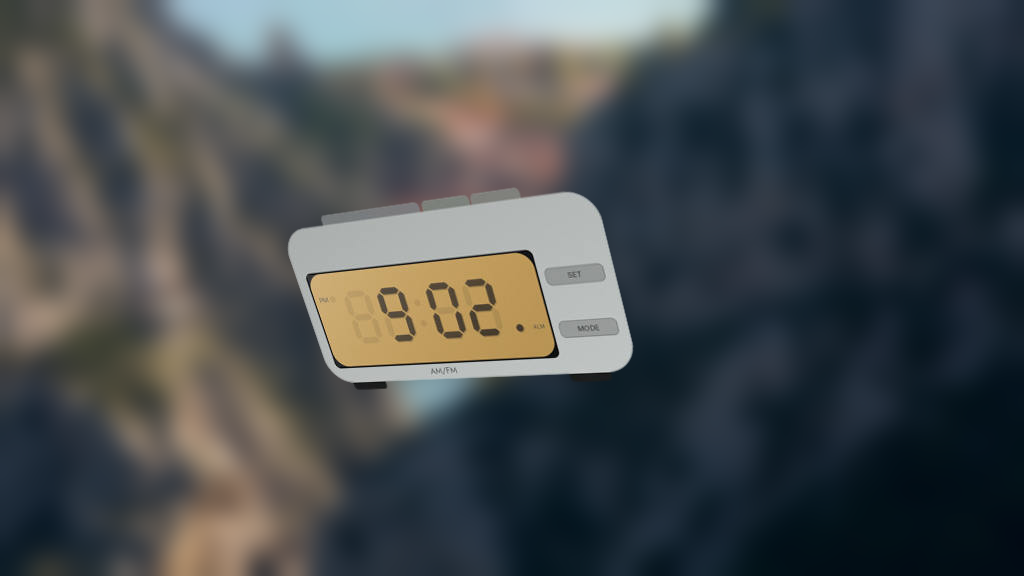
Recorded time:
h=9 m=2
